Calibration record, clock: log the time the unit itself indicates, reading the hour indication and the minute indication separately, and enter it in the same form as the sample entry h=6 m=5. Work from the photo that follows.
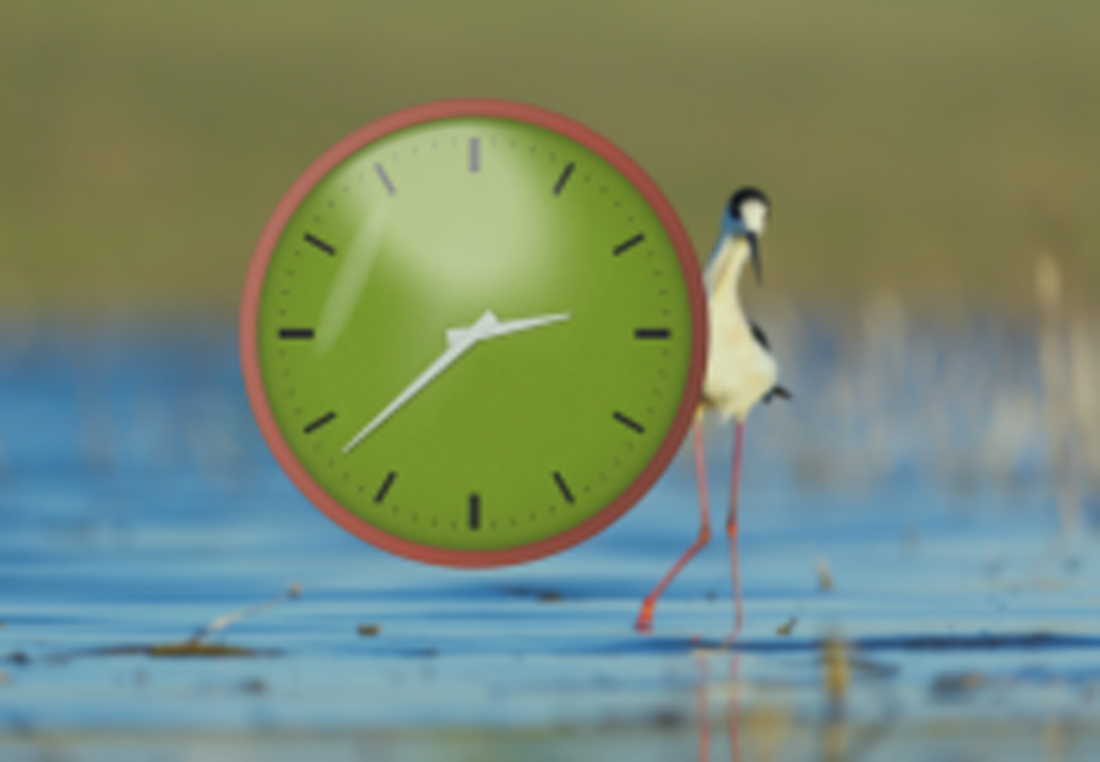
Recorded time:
h=2 m=38
